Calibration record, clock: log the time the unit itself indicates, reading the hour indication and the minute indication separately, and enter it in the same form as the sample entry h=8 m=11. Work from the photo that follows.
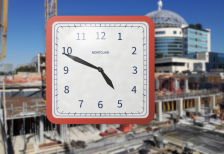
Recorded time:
h=4 m=49
